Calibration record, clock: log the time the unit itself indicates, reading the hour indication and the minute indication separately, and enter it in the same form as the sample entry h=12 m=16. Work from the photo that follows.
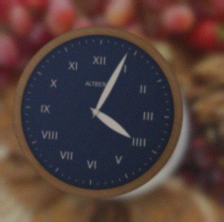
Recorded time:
h=4 m=4
